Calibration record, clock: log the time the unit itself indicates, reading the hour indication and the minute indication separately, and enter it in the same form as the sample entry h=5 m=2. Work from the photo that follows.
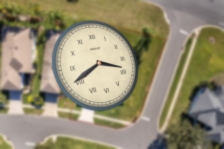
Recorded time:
h=3 m=41
